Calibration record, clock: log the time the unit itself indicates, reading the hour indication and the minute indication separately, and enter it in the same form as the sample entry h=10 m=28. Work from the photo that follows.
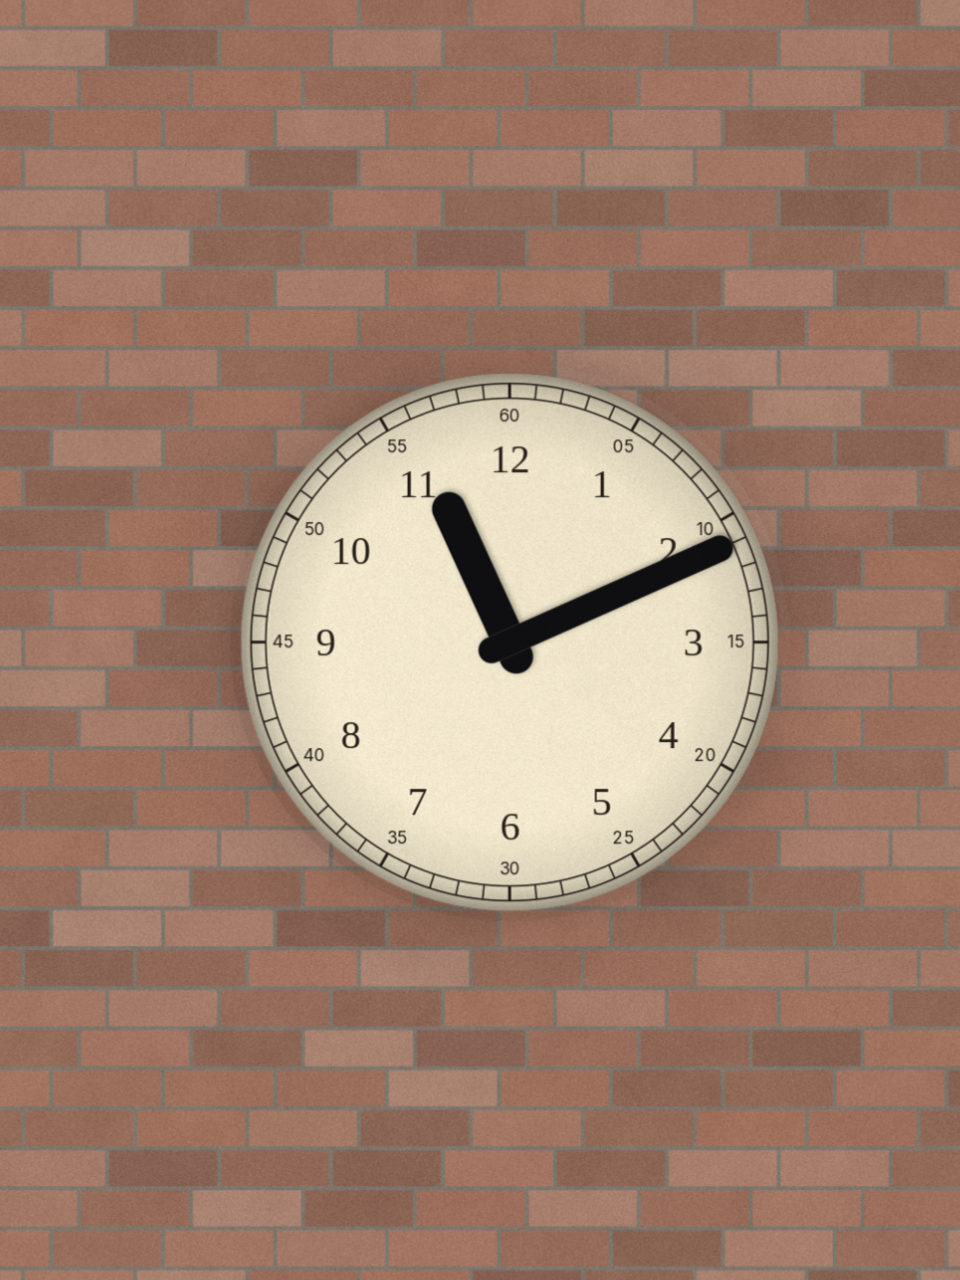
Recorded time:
h=11 m=11
